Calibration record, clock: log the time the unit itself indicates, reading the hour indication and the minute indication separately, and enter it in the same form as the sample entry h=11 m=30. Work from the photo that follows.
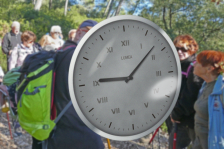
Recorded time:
h=9 m=8
